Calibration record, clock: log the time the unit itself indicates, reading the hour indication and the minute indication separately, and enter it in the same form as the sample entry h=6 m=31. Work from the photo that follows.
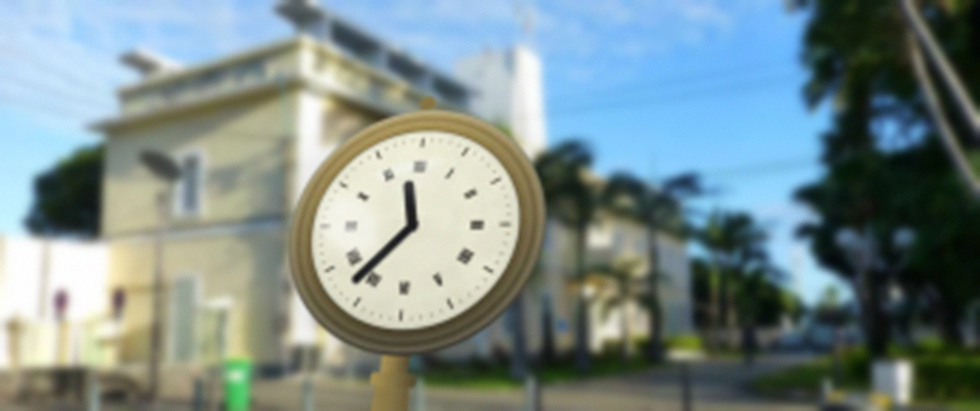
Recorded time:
h=11 m=37
